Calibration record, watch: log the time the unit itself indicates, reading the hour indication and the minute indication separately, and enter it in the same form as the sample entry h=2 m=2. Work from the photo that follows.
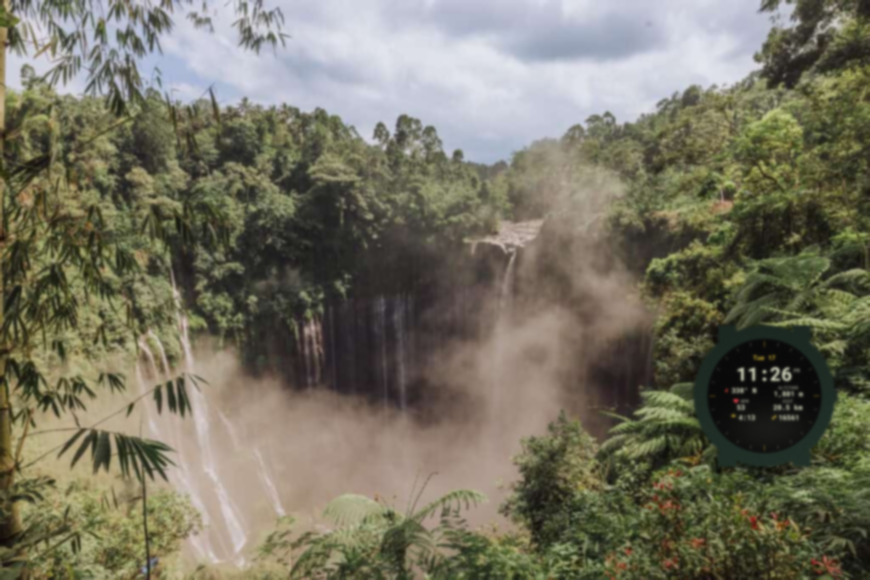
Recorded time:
h=11 m=26
